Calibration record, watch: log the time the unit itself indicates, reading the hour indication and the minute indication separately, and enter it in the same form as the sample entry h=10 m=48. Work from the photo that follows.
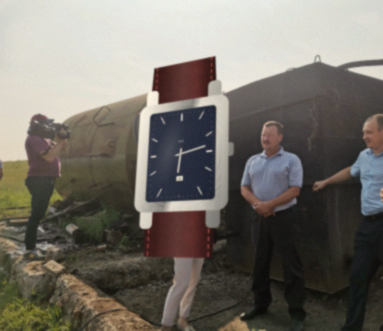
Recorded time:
h=6 m=13
